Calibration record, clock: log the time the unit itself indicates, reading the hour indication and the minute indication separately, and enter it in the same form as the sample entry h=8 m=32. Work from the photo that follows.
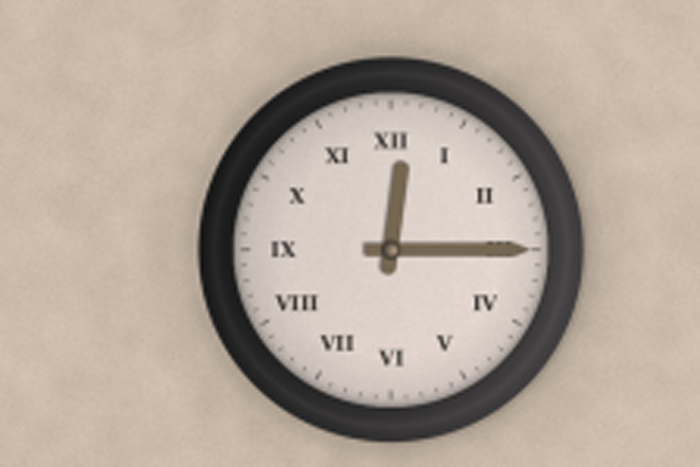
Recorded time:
h=12 m=15
